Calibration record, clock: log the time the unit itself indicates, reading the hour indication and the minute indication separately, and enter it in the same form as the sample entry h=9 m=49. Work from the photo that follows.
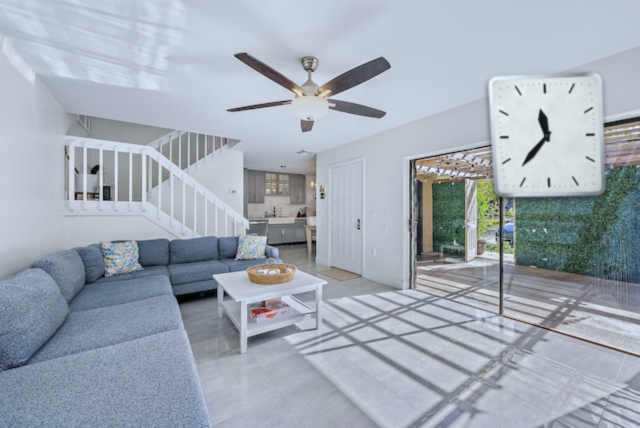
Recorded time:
h=11 m=37
